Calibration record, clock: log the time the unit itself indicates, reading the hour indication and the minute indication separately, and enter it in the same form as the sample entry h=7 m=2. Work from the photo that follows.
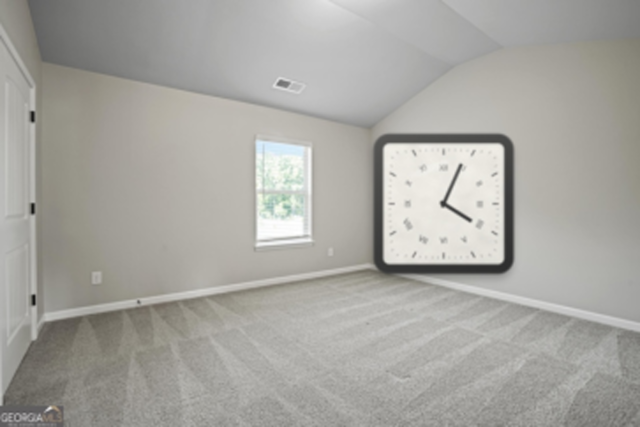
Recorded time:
h=4 m=4
